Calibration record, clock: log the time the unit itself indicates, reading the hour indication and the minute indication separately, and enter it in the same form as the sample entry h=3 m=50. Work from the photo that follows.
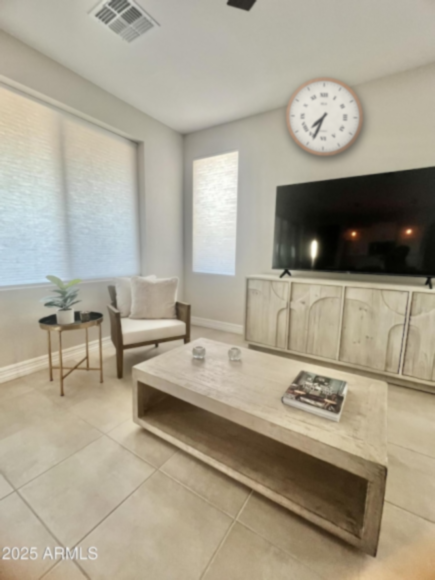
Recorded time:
h=7 m=34
